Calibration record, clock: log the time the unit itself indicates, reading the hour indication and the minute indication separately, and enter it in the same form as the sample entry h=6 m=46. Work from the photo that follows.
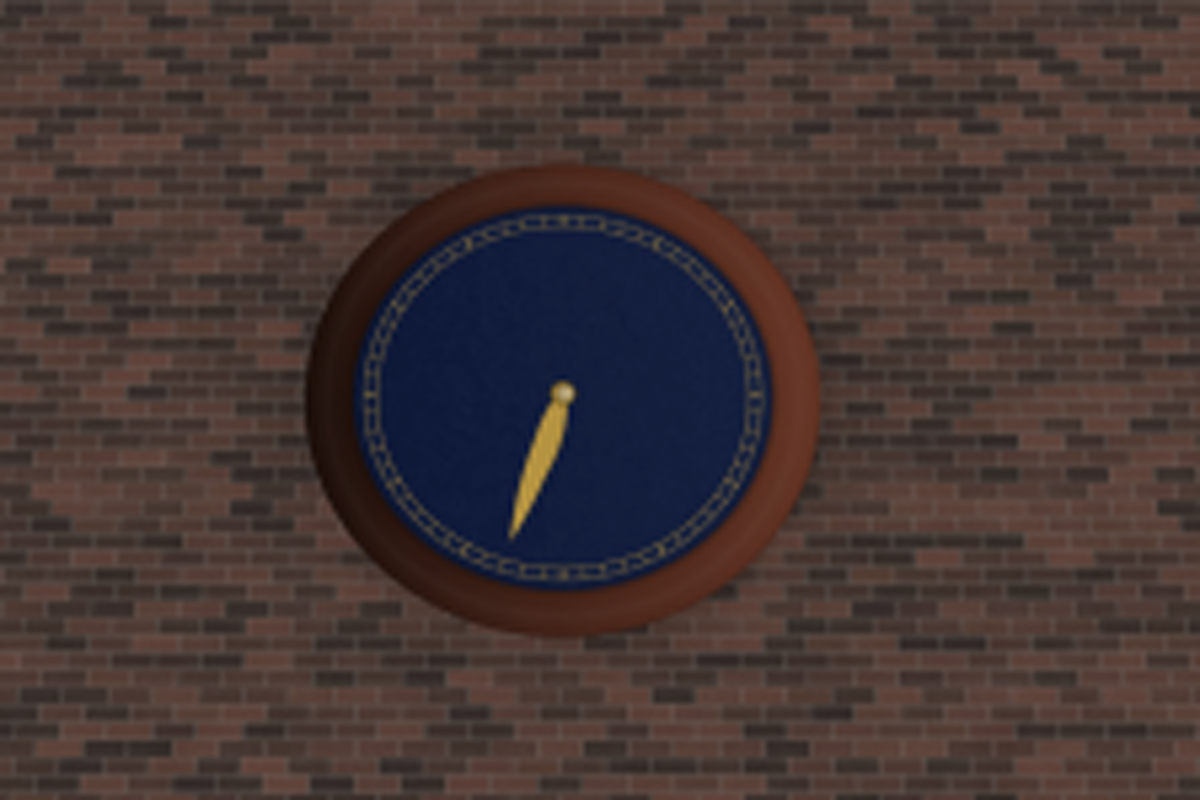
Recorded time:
h=6 m=33
